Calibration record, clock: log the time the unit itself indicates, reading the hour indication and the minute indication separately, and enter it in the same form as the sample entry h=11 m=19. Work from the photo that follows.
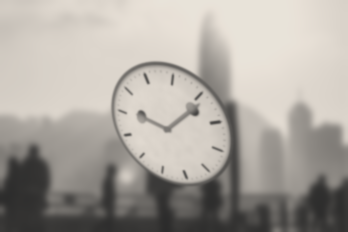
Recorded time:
h=10 m=11
